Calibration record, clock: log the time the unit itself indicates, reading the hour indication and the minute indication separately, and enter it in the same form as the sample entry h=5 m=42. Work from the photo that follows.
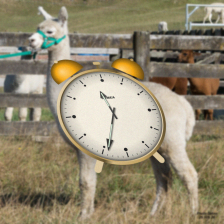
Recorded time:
h=11 m=34
